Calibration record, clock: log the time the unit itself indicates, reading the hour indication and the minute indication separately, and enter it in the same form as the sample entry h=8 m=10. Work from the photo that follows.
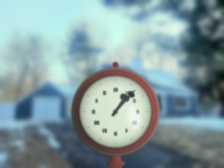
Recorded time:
h=1 m=7
